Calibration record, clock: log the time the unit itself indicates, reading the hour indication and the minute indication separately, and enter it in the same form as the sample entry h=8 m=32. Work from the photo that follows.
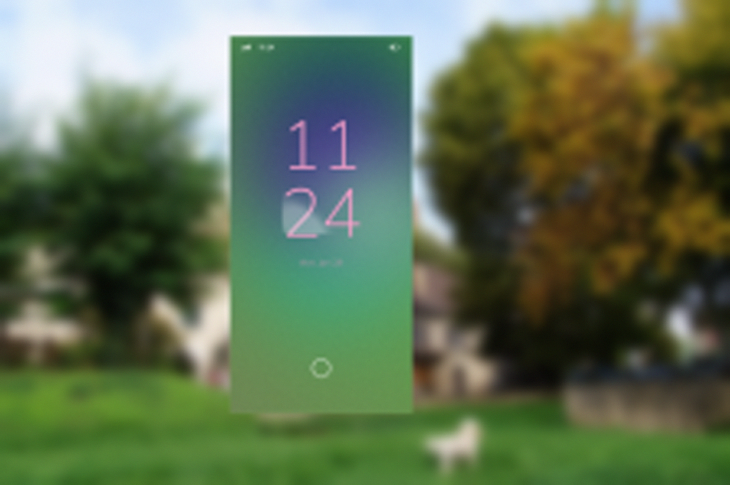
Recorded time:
h=11 m=24
